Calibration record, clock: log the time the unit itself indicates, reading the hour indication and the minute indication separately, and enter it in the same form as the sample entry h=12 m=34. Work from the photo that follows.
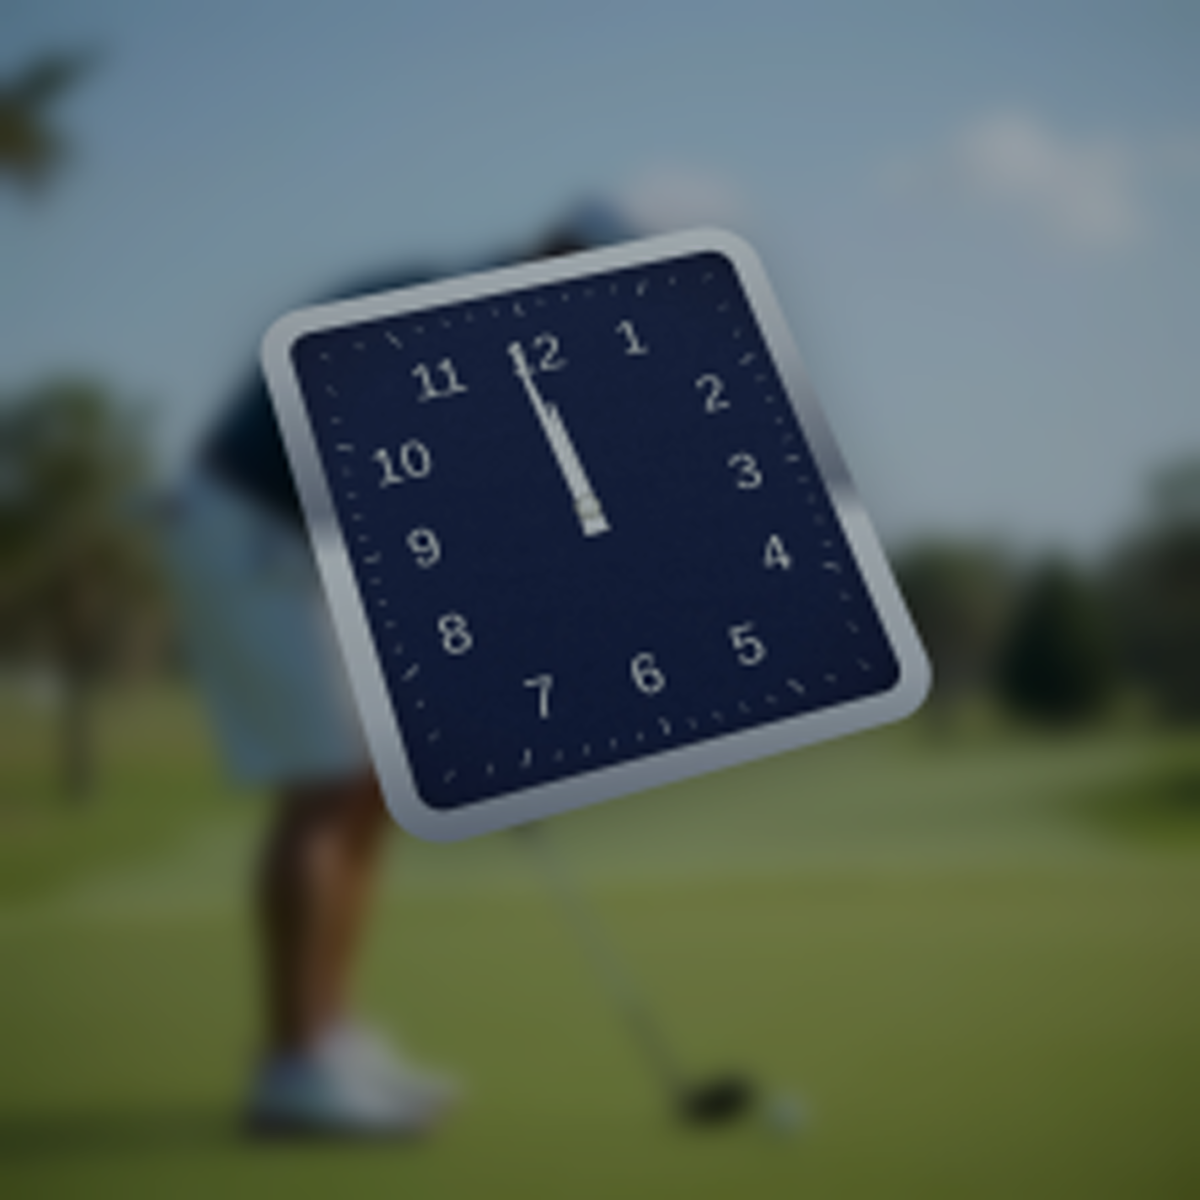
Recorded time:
h=11 m=59
